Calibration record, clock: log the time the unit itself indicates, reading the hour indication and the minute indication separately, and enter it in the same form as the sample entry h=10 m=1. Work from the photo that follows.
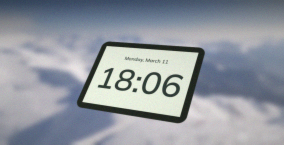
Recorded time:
h=18 m=6
